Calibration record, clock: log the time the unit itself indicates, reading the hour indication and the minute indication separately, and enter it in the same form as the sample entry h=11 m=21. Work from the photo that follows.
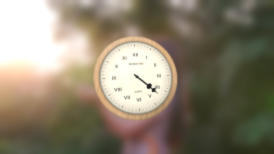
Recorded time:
h=4 m=22
